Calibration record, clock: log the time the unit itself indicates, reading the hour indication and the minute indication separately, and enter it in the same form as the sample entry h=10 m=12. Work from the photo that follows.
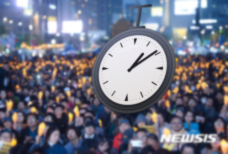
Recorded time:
h=1 m=9
